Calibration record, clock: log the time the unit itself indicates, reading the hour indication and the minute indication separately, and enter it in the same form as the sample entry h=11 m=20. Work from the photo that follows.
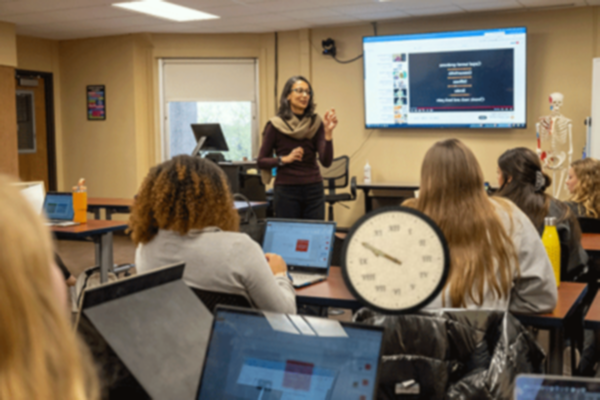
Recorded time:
h=9 m=50
